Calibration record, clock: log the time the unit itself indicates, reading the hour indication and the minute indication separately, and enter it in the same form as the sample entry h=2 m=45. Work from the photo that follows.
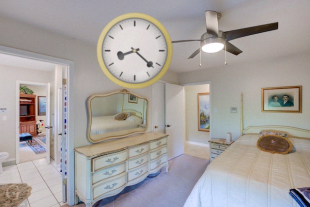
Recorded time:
h=8 m=22
